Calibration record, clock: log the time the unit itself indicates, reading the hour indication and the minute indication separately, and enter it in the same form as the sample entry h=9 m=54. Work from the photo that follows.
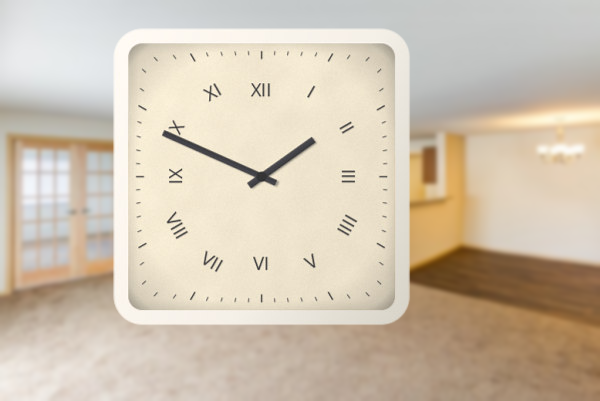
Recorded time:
h=1 m=49
